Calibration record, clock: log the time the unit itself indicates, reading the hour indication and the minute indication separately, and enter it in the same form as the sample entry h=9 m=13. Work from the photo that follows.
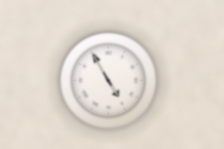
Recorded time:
h=4 m=55
